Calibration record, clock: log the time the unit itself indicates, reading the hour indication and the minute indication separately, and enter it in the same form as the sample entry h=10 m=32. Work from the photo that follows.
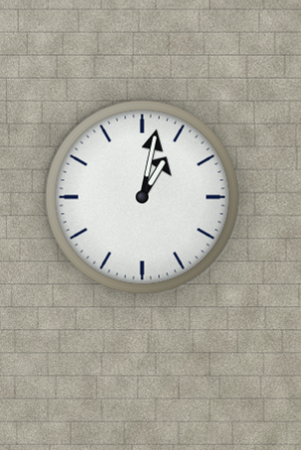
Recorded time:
h=1 m=2
